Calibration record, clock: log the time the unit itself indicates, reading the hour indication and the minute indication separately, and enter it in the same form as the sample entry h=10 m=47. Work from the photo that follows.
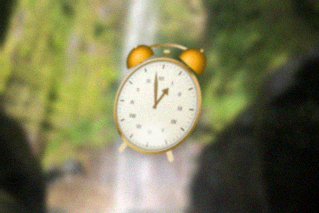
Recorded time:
h=12 m=58
